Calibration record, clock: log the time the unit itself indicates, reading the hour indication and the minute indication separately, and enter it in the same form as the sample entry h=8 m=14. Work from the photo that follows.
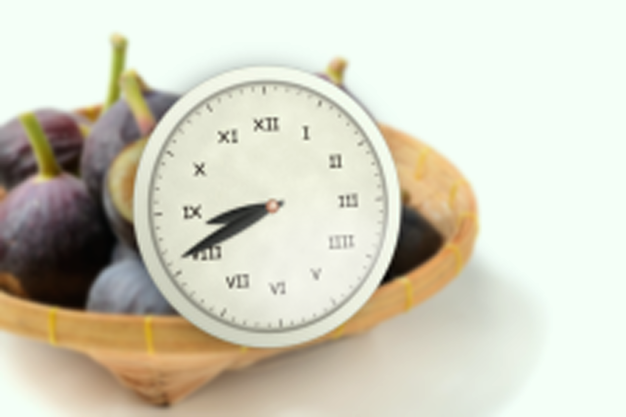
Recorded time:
h=8 m=41
